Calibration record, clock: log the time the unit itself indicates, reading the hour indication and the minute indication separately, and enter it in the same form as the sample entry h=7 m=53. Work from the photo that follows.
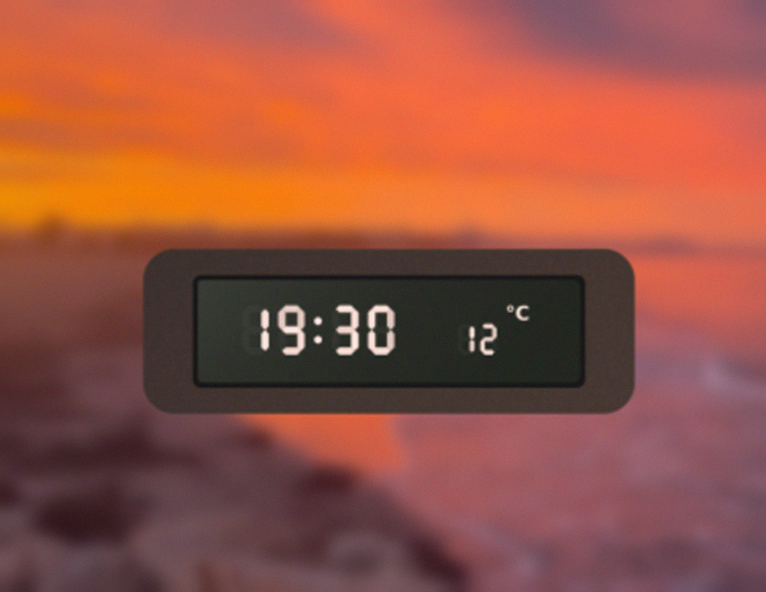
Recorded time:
h=19 m=30
